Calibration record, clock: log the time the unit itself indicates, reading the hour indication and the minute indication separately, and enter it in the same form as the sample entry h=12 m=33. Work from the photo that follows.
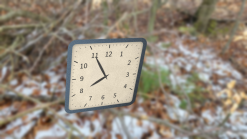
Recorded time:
h=7 m=55
